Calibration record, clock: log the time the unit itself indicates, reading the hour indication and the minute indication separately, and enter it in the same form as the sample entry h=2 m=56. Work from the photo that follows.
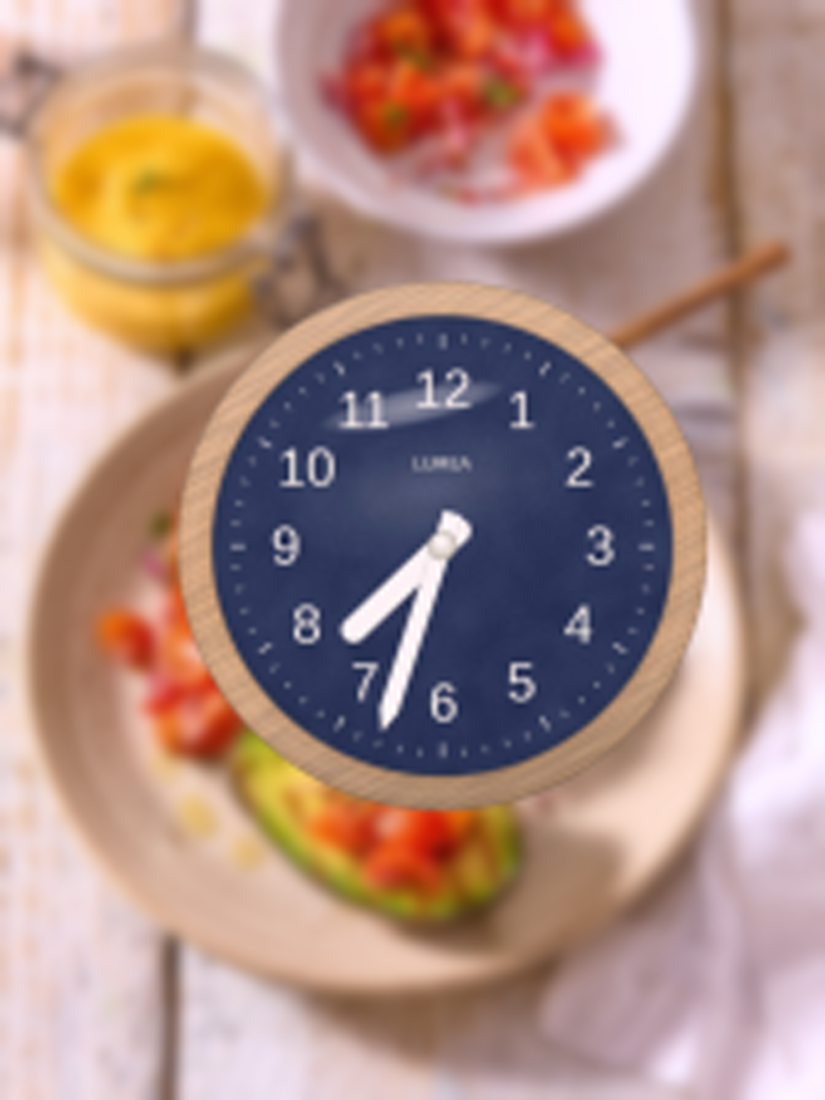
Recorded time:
h=7 m=33
